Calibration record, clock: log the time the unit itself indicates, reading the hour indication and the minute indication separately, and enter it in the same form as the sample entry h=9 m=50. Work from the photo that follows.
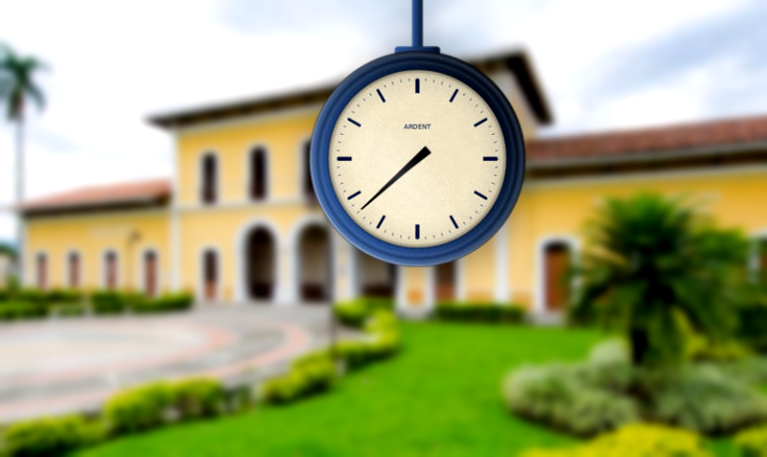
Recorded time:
h=7 m=38
